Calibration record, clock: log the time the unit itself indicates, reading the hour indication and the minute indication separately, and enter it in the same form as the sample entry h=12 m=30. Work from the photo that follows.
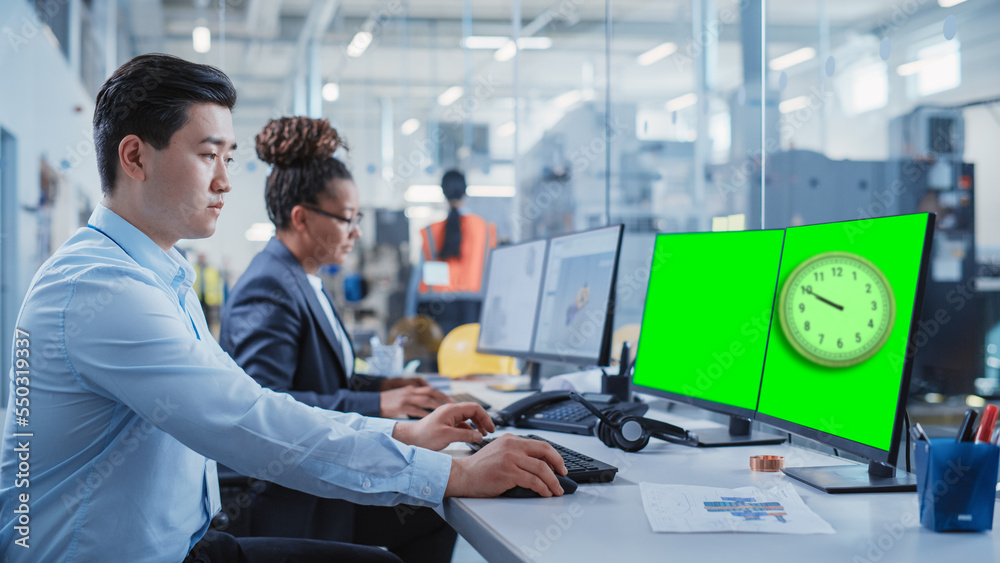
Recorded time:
h=9 m=50
